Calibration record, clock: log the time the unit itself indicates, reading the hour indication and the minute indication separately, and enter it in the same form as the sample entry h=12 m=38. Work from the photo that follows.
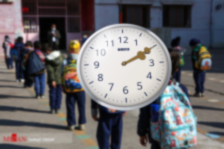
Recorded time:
h=2 m=10
